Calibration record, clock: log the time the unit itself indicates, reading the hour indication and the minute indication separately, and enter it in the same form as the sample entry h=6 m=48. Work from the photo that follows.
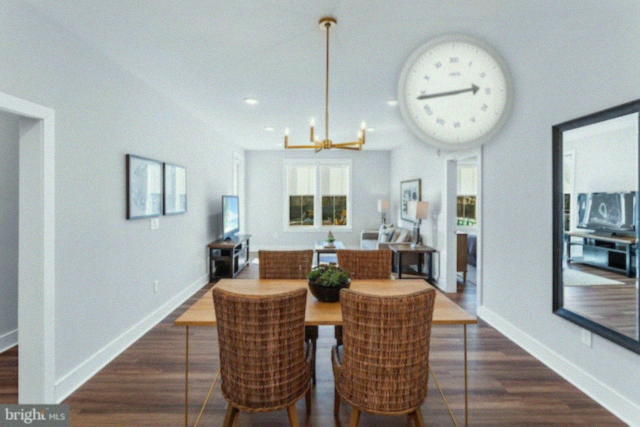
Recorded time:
h=2 m=44
